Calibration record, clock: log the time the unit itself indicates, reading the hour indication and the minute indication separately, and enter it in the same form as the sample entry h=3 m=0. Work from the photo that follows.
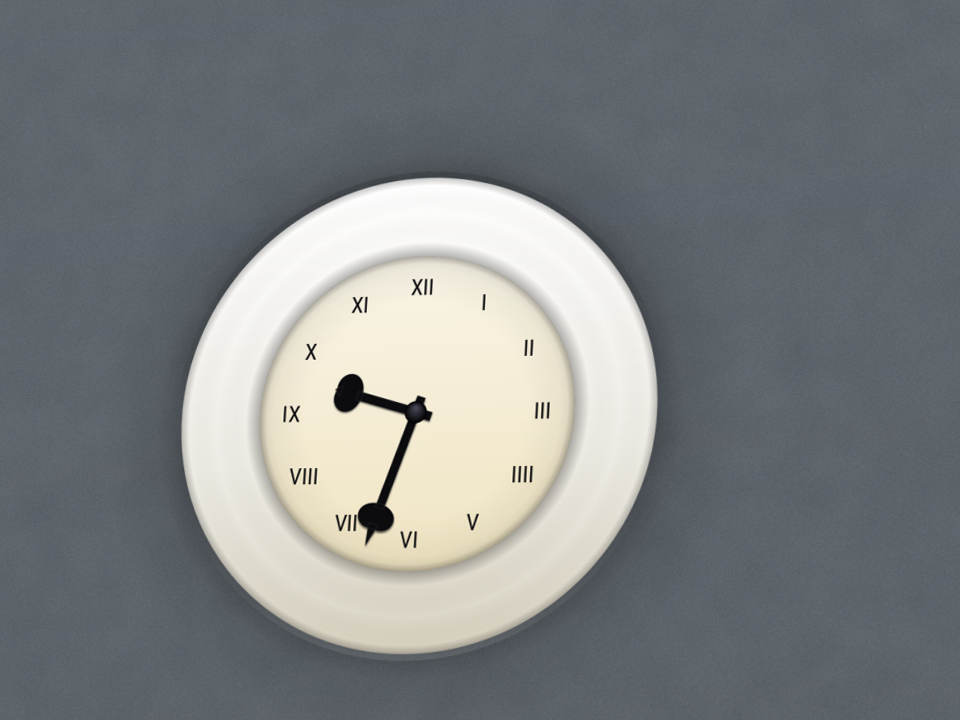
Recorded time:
h=9 m=33
